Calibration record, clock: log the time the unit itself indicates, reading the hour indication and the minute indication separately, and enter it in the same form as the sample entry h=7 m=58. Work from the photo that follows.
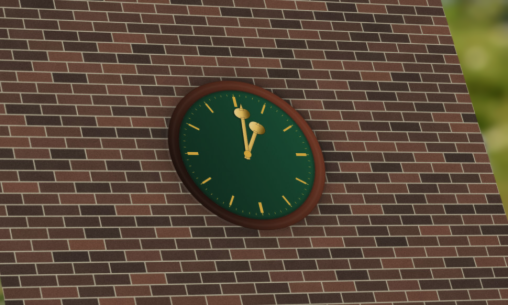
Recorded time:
h=1 m=1
